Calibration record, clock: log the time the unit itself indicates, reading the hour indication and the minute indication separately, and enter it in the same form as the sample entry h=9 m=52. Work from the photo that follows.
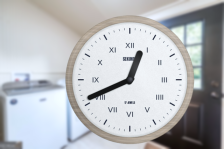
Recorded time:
h=12 m=41
